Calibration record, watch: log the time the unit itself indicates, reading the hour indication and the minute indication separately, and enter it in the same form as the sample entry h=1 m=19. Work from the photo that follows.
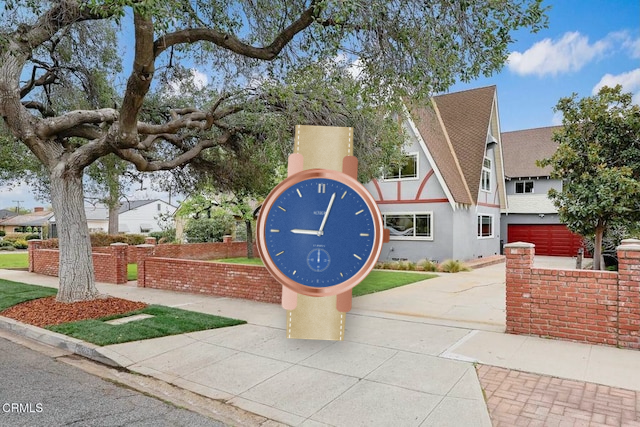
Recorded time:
h=9 m=3
